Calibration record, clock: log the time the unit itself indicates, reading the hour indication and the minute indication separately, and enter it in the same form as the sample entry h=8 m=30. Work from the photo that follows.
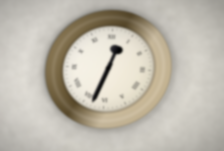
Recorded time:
h=12 m=33
